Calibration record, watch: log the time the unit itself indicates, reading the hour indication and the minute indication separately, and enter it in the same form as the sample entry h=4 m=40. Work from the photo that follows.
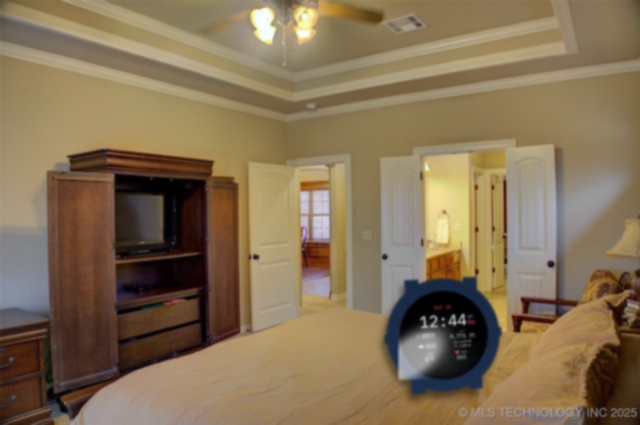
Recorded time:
h=12 m=44
